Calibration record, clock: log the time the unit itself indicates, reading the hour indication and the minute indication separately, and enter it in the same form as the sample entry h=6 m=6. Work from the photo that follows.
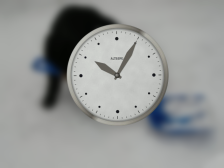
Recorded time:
h=10 m=5
